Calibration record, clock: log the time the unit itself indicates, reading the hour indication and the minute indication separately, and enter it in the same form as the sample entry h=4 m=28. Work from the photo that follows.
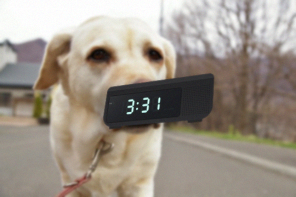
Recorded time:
h=3 m=31
